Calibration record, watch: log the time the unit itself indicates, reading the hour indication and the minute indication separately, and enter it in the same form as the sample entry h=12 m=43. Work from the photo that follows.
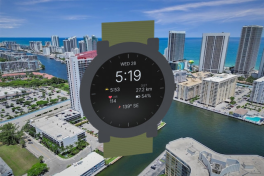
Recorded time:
h=5 m=19
